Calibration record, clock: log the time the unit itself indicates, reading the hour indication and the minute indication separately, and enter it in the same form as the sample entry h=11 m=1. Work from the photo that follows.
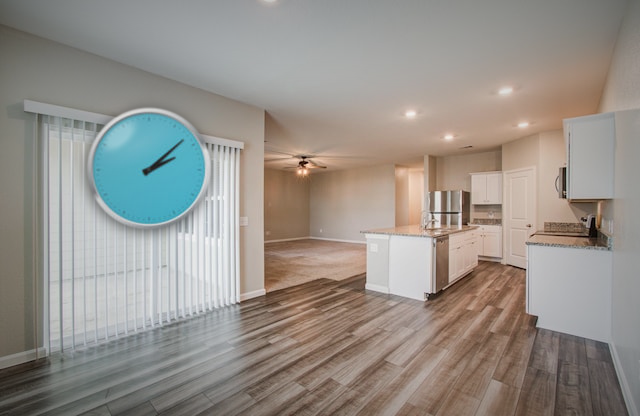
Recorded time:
h=2 m=8
